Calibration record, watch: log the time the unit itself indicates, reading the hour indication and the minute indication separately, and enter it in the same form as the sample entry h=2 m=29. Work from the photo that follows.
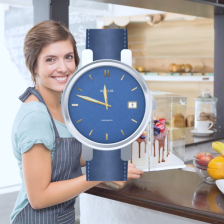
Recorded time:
h=11 m=48
